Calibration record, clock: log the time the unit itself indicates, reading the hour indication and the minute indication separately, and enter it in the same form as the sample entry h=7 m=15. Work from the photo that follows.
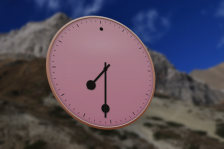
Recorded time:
h=7 m=31
